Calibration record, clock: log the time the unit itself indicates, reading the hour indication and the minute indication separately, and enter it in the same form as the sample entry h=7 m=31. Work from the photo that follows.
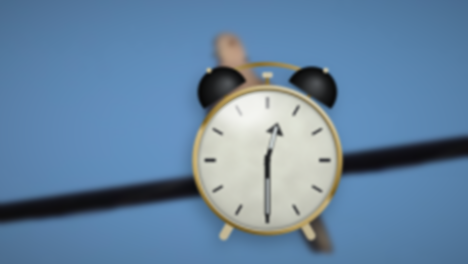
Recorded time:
h=12 m=30
